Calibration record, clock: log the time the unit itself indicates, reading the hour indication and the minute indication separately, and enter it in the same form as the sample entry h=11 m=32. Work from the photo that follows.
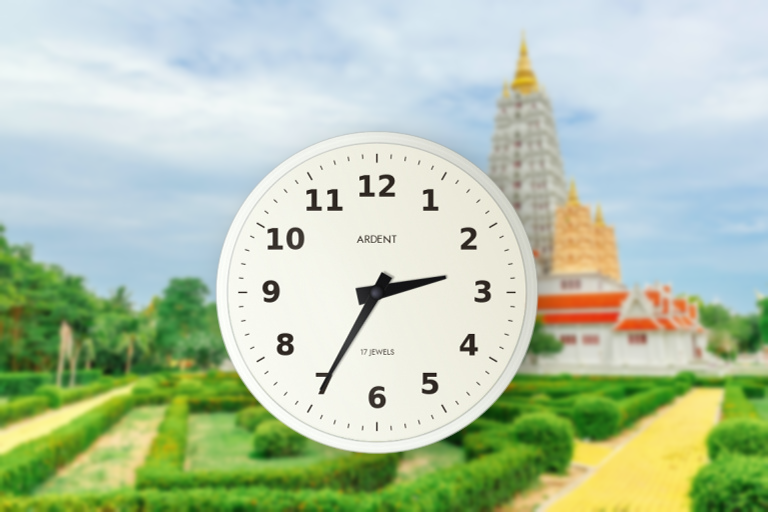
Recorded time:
h=2 m=35
